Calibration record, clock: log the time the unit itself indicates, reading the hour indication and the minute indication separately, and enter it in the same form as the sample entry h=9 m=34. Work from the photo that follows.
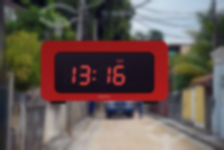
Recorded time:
h=13 m=16
